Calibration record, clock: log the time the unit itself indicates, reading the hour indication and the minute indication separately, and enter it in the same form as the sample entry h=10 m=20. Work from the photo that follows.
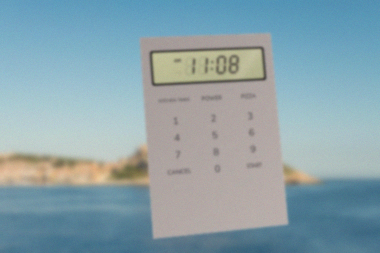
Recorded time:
h=11 m=8
